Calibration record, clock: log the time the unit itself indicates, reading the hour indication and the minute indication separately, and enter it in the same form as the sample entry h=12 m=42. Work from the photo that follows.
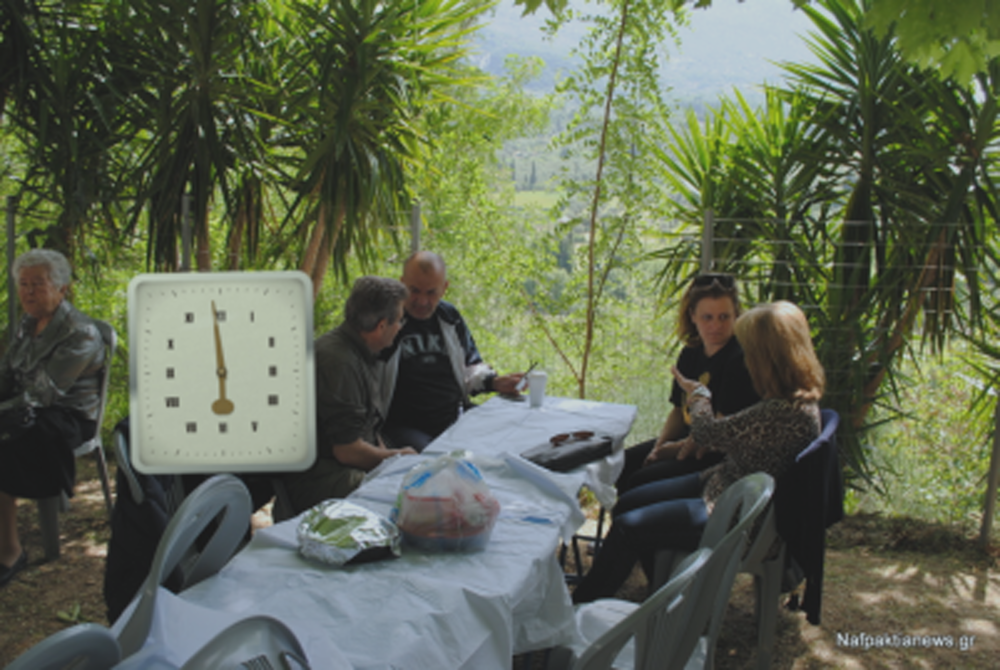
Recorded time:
h=5 m=59
